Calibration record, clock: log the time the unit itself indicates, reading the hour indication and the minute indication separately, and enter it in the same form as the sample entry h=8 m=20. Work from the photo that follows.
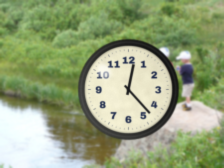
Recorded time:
h=12 m=23
